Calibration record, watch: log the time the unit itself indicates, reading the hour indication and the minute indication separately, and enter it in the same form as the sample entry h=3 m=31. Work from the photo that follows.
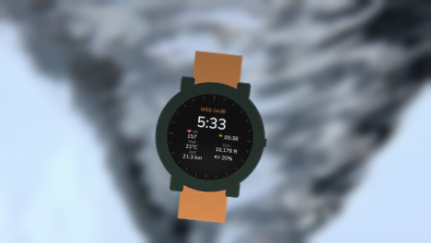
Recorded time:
h=5 m=33
